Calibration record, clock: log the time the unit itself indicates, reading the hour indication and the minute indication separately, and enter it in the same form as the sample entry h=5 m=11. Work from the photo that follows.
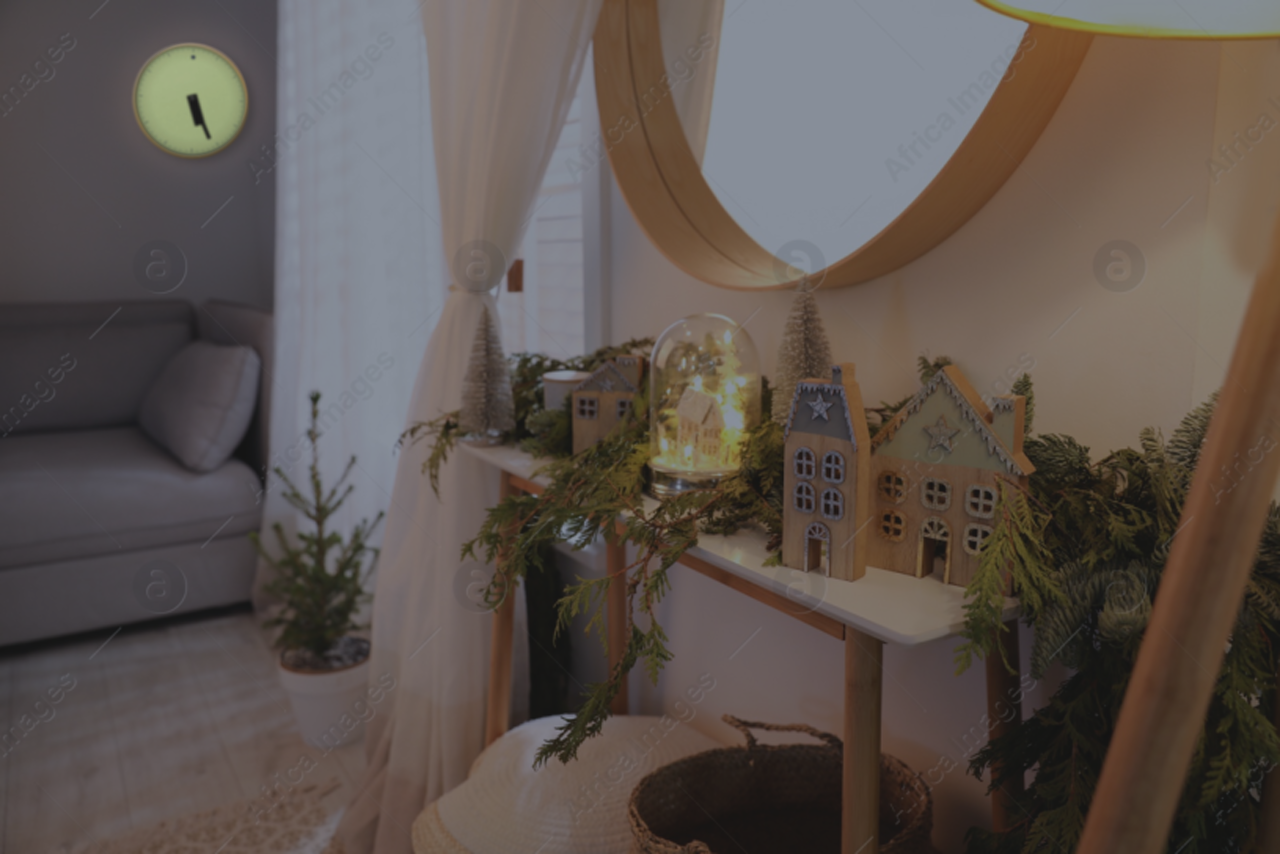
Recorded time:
h=5 m=26
